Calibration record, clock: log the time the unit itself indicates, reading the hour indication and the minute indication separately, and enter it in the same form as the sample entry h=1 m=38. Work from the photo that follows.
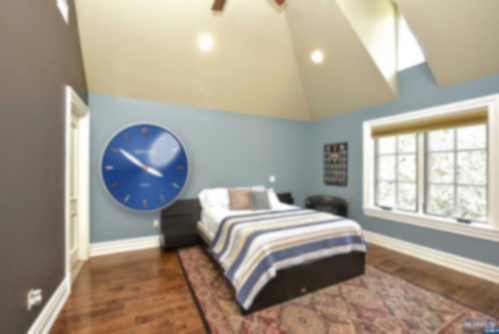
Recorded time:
h=3 m=51
